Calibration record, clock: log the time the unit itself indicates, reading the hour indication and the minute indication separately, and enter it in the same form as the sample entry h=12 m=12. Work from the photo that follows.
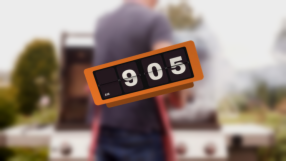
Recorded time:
h=9 m=5
